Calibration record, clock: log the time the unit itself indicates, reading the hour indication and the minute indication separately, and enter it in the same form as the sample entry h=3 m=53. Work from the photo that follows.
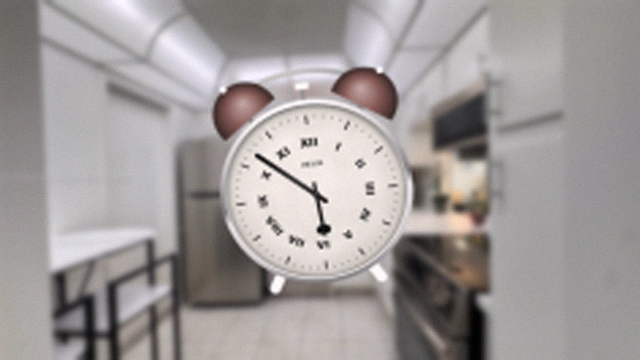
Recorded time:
h=5 m=52
